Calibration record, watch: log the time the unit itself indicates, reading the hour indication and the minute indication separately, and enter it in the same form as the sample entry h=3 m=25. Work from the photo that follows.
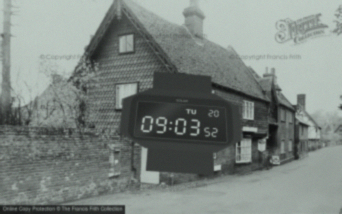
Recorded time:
h=9 m=3
